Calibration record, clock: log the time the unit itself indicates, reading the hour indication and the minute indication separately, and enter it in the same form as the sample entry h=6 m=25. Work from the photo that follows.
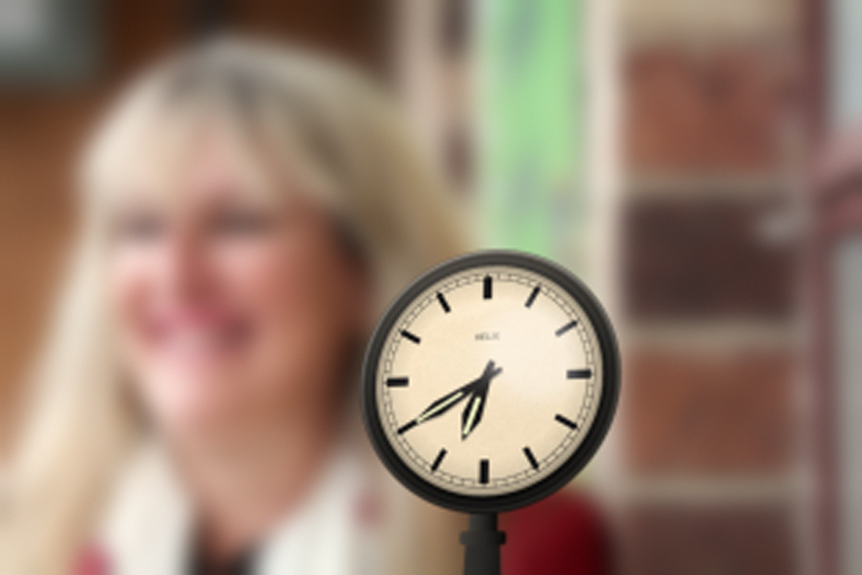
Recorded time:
h=6 m=40
